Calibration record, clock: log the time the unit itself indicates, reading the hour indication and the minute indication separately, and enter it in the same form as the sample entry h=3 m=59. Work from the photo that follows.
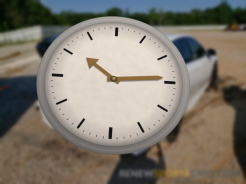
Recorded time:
h=10 m=14
